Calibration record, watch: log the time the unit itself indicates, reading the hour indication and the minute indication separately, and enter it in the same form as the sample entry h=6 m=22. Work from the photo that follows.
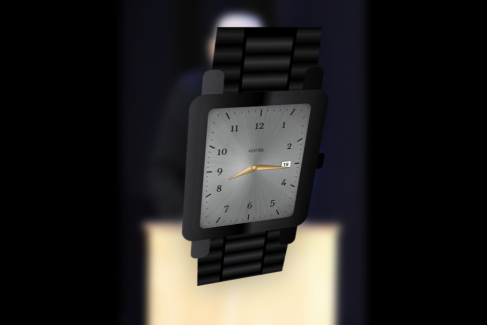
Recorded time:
h=8 m=16
